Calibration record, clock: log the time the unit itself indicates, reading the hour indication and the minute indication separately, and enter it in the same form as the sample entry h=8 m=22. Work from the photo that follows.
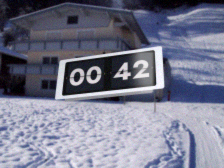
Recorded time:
h=0 m=42
